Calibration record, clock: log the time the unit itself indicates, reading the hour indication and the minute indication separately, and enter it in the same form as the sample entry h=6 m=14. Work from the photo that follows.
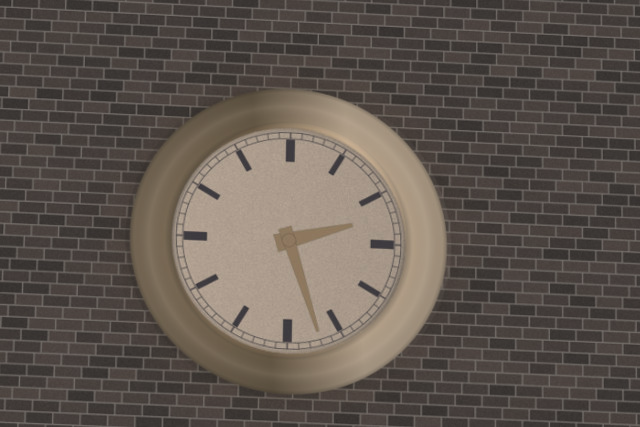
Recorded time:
h=2 m=27
